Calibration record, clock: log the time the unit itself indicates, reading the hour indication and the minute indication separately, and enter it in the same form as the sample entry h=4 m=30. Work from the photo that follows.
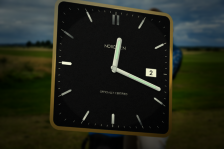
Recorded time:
h=12 m=18
